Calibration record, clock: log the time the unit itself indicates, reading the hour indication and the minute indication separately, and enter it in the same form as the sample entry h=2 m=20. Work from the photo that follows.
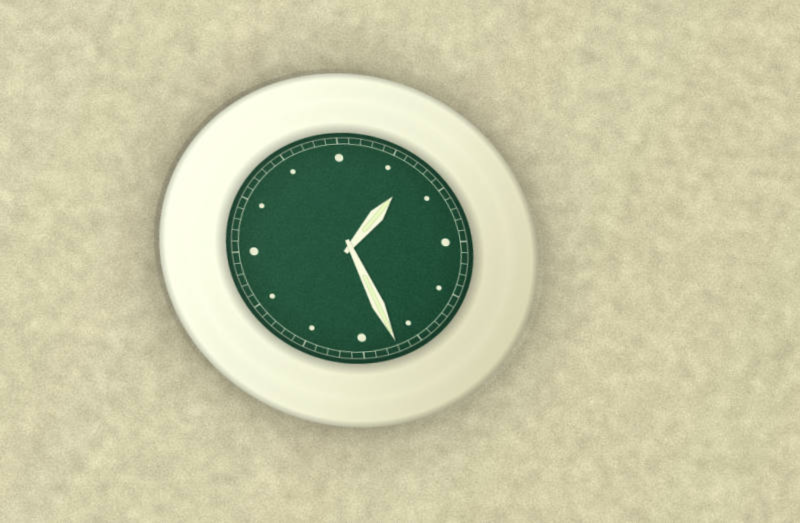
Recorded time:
h=1 m=27
